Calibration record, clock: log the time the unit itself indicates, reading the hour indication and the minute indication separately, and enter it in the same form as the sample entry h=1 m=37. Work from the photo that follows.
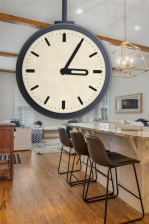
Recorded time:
h=3 m=5
